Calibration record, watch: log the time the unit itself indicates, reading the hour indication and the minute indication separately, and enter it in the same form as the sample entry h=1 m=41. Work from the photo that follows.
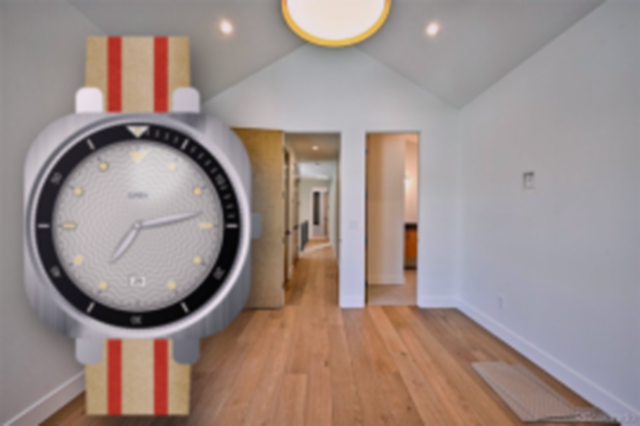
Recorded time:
h=7 m=13
